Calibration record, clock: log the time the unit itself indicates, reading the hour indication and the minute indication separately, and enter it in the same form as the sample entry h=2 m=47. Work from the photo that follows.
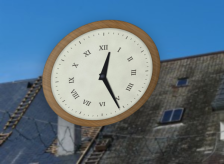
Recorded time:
h=12 m=26
